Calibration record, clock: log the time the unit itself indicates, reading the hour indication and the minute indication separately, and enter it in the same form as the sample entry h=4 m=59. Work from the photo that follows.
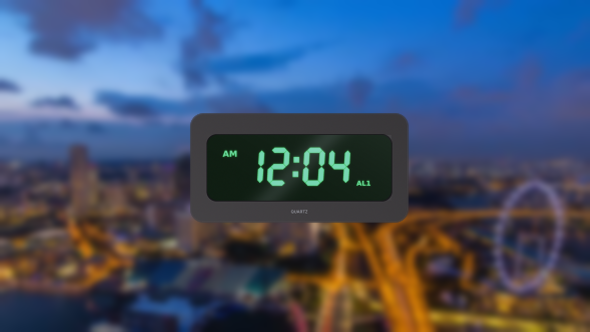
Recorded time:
h=12 m=4
